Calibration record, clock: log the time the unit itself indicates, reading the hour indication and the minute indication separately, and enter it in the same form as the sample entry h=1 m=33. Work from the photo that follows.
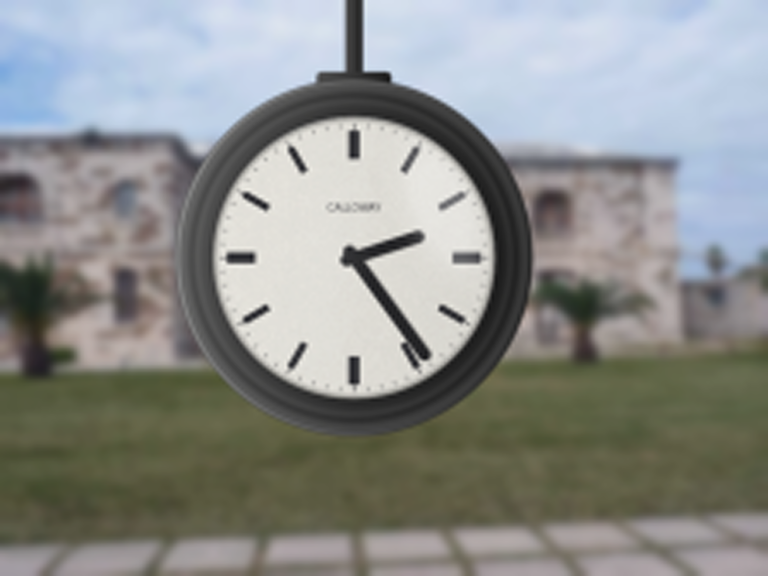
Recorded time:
h=2 m=24
